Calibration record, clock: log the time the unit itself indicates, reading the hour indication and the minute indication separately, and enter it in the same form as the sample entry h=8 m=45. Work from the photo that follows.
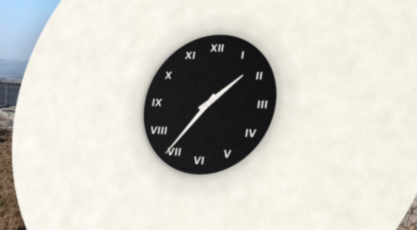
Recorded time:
h=1 m=36
